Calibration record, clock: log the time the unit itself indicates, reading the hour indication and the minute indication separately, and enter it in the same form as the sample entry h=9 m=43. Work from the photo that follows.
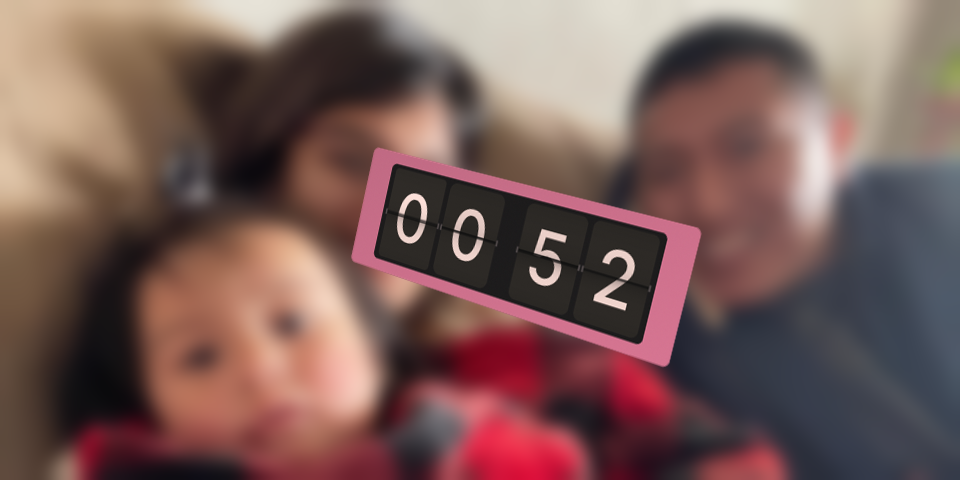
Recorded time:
h=0 m=52
